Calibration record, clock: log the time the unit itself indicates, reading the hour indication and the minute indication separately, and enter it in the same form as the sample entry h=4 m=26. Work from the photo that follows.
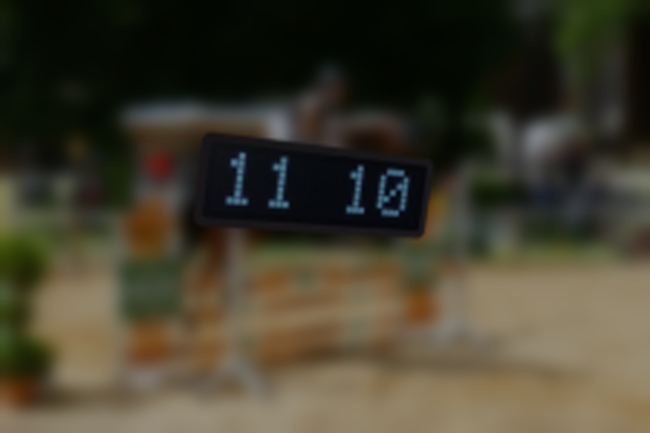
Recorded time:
h=11 m=10
